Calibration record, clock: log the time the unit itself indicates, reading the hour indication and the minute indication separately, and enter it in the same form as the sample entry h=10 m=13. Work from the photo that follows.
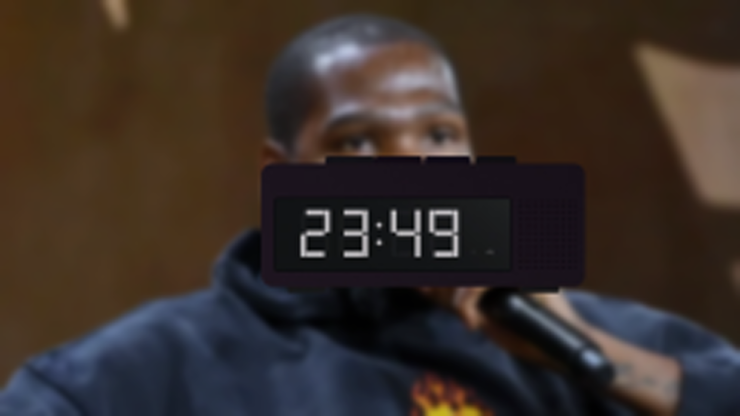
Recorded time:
h=23 m=49
